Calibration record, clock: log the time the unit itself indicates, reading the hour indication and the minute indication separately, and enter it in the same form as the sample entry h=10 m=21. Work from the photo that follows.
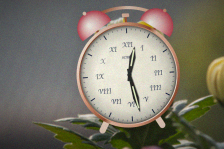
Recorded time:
h=12 m=28
